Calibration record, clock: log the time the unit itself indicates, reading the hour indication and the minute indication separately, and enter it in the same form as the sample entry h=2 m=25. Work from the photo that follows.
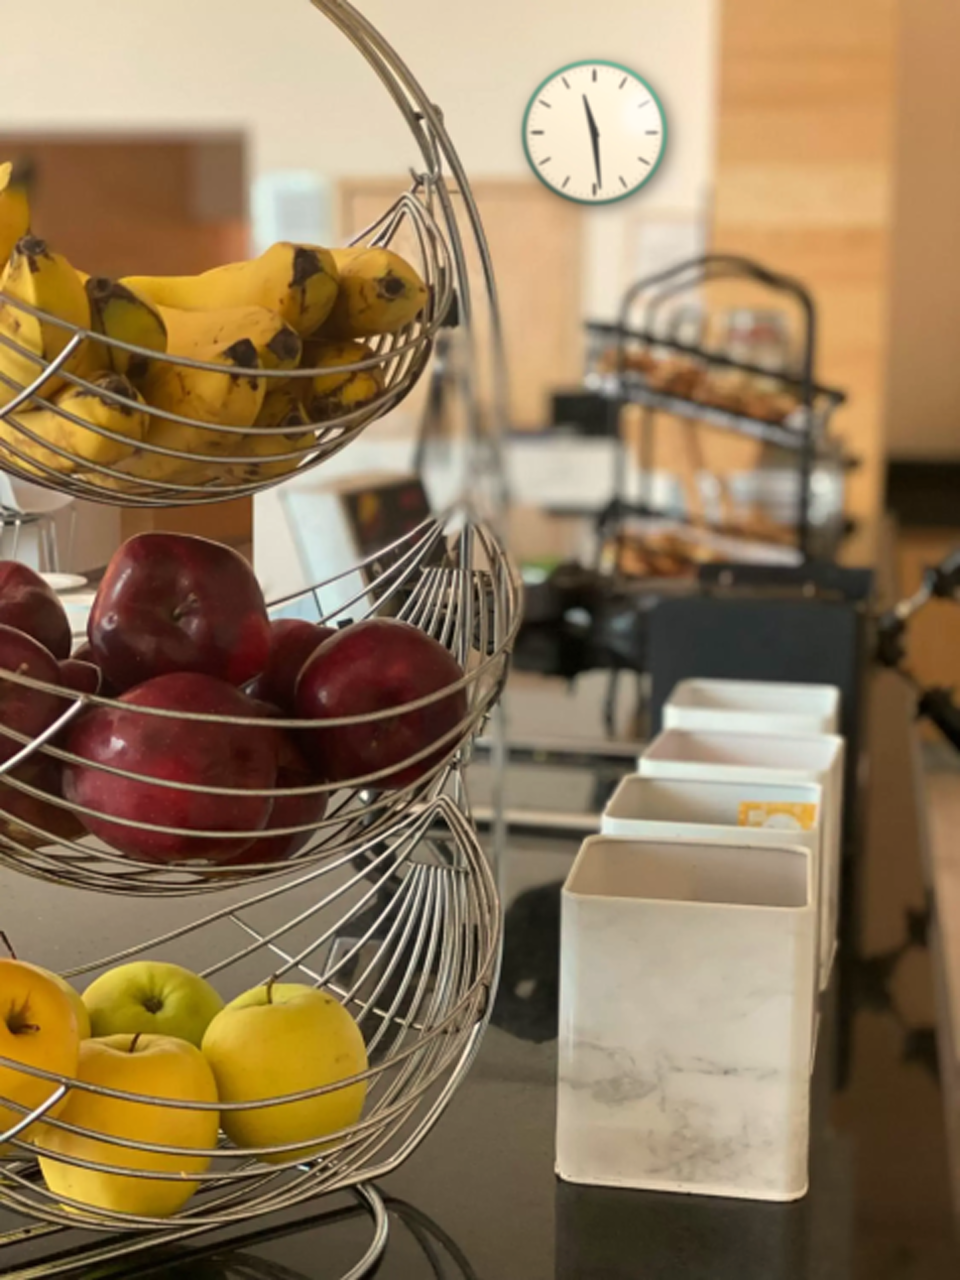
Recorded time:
h=11 m=29
